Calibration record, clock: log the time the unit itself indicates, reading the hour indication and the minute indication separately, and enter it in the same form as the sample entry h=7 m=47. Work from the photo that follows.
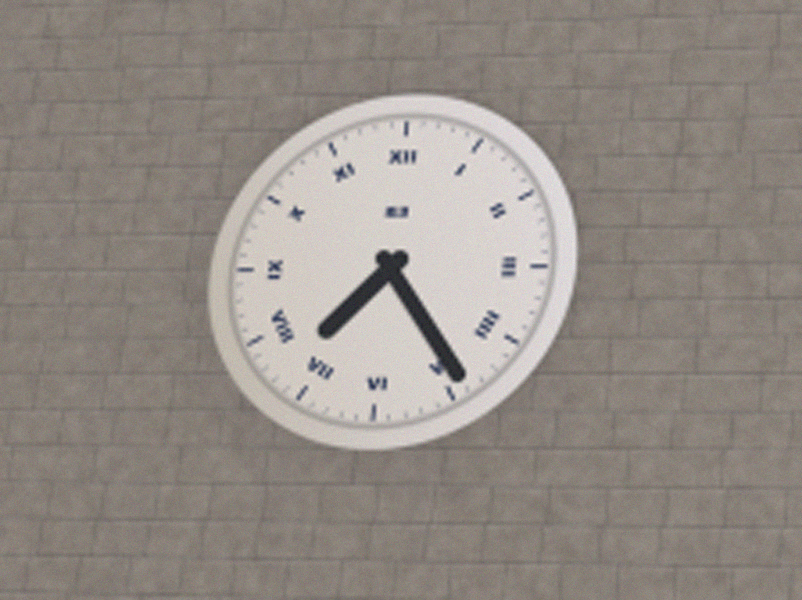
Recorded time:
h=7 m=24
